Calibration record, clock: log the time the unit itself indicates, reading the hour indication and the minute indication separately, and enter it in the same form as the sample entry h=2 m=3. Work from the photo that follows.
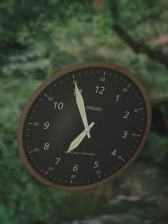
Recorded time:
h=6 m=55
